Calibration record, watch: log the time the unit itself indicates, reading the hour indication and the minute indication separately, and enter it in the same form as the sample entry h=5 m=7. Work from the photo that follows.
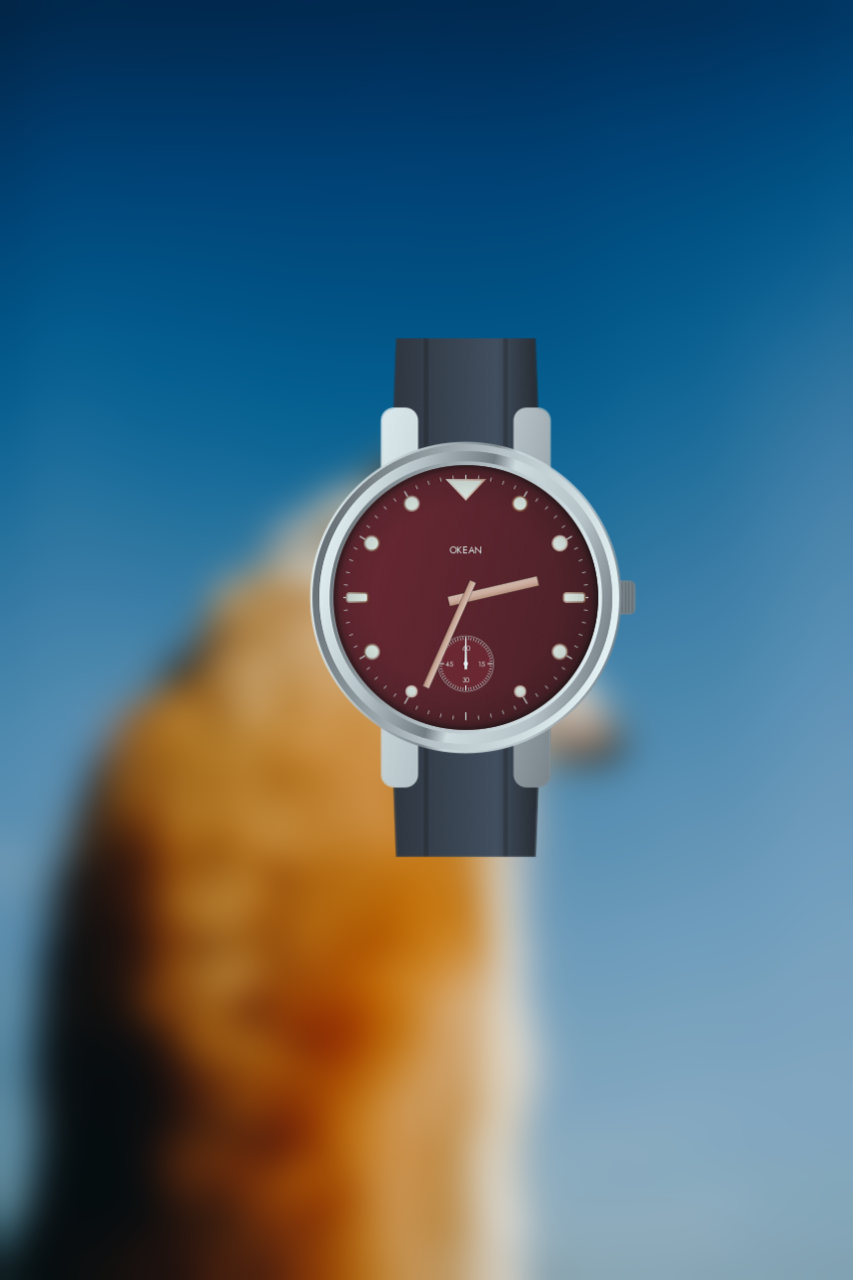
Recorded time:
h=2 m=34
